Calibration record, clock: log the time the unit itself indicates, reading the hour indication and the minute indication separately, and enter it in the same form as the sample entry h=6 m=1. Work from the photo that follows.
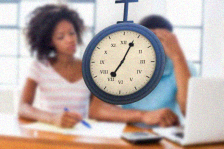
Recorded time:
h=7 m=4
